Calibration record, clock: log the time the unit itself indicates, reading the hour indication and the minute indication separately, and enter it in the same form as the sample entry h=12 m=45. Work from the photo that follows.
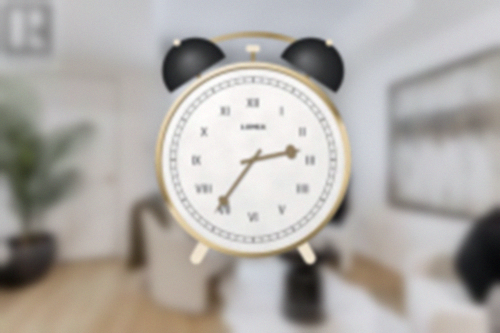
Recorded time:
h=2 m=36
